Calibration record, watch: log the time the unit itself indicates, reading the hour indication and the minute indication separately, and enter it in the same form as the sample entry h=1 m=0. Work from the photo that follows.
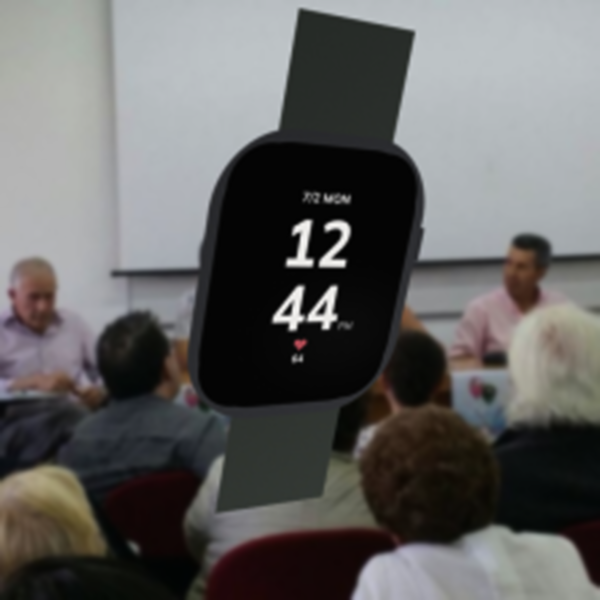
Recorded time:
h=12 m=44
